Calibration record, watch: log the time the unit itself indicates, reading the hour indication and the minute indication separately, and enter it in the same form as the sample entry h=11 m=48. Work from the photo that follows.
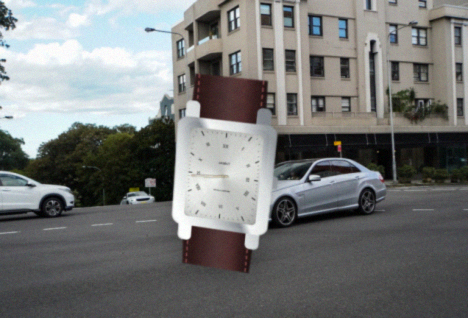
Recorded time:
h=8 m=44
